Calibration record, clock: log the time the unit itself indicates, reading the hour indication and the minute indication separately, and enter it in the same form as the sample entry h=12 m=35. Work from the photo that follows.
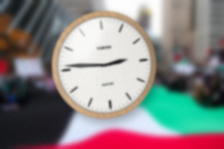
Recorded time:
h=2 m=46
